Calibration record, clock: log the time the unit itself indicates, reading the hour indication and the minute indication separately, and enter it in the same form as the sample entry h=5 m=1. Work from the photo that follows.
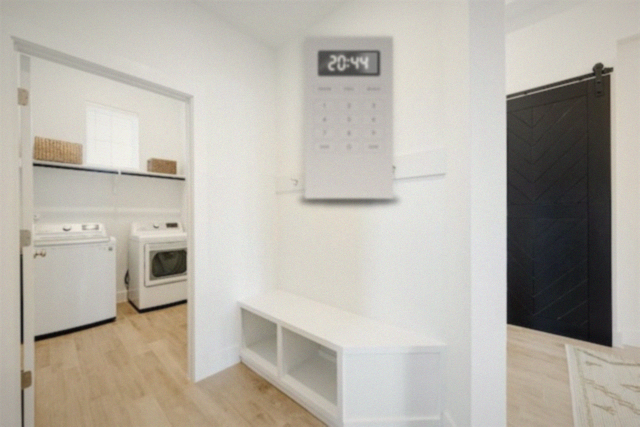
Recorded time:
h=20 m=44
